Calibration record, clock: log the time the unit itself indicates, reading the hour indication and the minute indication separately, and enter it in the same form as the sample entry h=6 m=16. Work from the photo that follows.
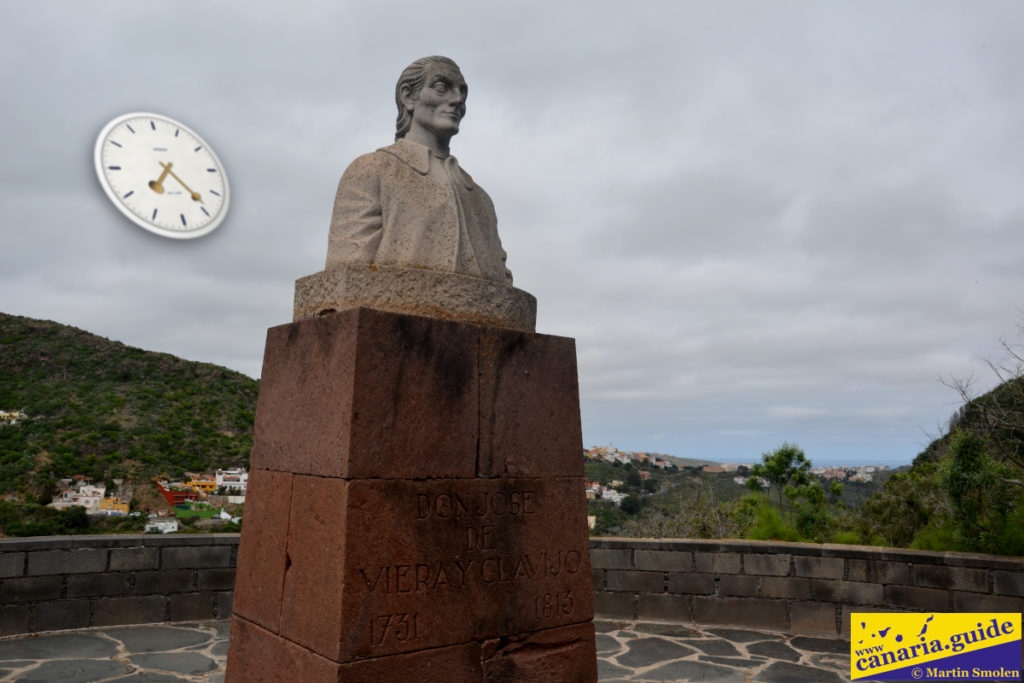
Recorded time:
h=7 m=24
